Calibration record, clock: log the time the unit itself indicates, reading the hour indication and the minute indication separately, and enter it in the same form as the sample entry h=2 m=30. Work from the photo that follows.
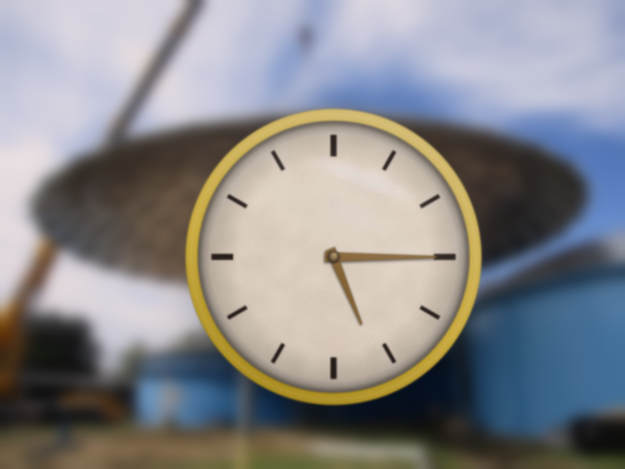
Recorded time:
h=5 m=15
